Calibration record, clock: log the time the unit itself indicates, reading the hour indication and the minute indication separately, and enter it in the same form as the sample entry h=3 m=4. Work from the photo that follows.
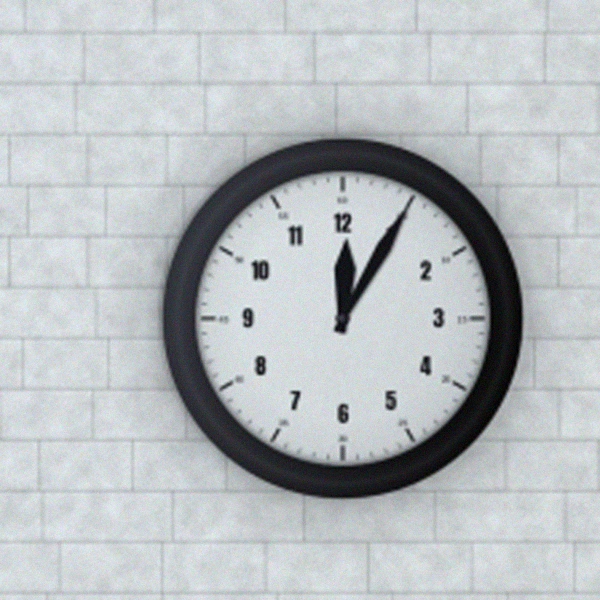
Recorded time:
h=12 m=5
